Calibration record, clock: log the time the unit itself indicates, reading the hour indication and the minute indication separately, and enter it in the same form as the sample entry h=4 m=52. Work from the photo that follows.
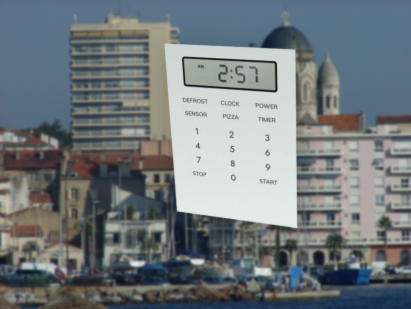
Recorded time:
h=2 m=57
